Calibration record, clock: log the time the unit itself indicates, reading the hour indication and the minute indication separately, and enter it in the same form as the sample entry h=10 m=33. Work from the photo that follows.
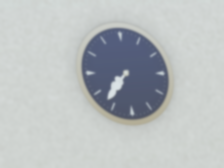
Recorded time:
h=7 m=37
